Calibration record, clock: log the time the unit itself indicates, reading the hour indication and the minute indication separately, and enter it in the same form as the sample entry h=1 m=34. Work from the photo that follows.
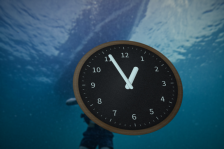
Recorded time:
h=12 m=56
